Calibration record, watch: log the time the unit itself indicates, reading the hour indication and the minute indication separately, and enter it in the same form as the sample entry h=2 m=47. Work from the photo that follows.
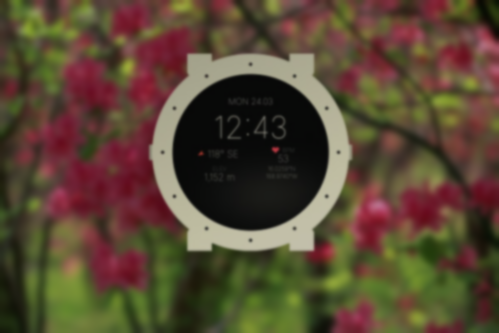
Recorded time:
h=12 m=43
